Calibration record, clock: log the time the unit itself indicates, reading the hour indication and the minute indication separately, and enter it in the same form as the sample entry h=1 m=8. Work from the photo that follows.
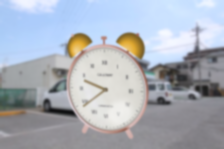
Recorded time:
h=9 m=39
